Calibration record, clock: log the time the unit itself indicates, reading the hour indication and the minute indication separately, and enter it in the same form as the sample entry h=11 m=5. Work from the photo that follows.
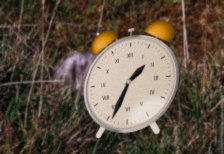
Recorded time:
h=1 m=34
